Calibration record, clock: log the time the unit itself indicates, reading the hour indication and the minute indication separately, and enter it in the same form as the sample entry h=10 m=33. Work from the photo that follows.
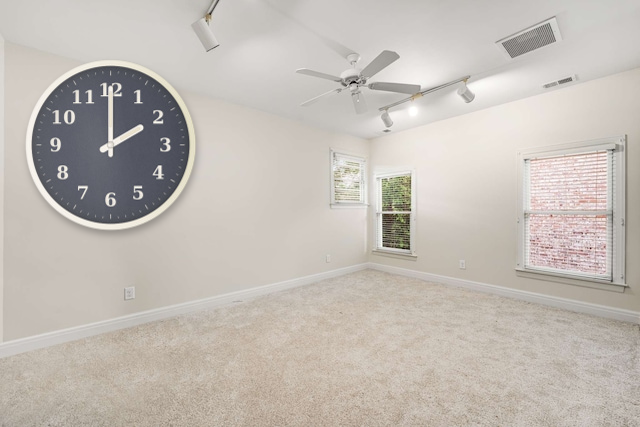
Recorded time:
h=2 m=0
